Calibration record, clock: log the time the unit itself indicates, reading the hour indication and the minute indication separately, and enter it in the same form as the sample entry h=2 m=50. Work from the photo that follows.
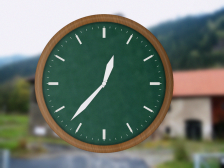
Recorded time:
h=12 m=37
